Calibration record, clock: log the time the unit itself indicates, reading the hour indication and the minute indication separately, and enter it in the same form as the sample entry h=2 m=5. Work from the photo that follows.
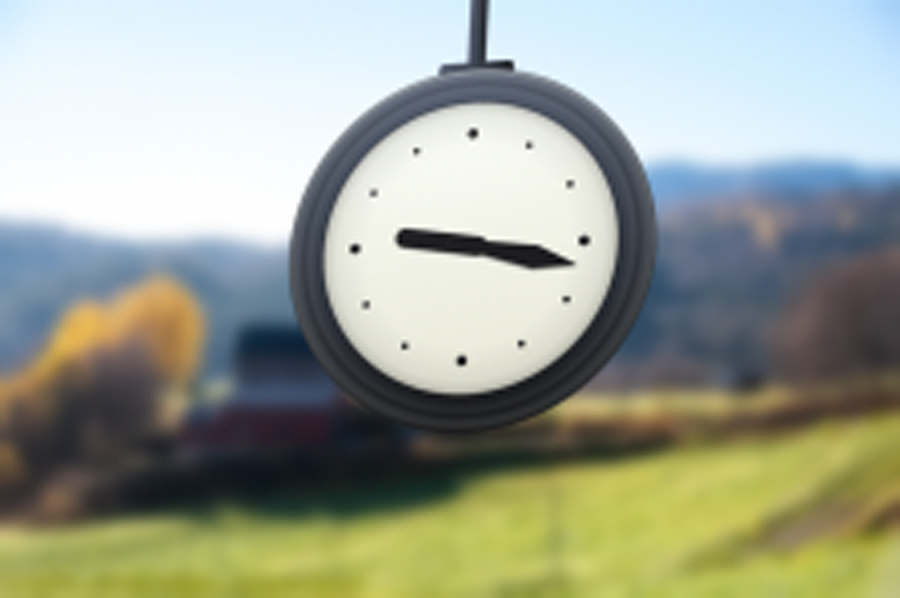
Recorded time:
h=9 m=17
